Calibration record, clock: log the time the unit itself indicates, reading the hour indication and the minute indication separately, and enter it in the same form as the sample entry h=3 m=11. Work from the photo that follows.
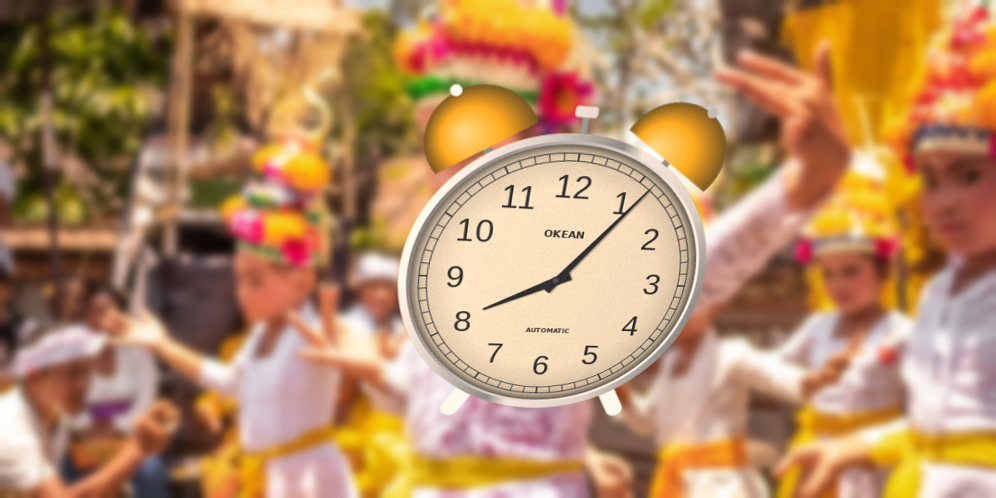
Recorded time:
h=8 m=6
